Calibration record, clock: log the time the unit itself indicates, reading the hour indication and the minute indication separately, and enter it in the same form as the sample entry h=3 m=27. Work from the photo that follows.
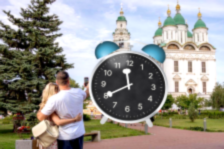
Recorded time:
h=11 m=40
